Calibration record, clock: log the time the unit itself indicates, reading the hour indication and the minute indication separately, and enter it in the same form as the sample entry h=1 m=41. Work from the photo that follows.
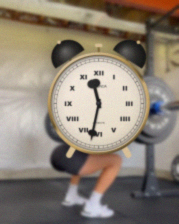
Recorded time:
h=11 m=32
